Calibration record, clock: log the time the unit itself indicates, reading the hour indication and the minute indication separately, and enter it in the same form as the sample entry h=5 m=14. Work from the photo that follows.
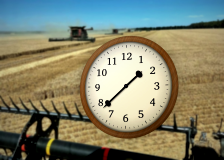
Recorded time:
h=1 m=38
